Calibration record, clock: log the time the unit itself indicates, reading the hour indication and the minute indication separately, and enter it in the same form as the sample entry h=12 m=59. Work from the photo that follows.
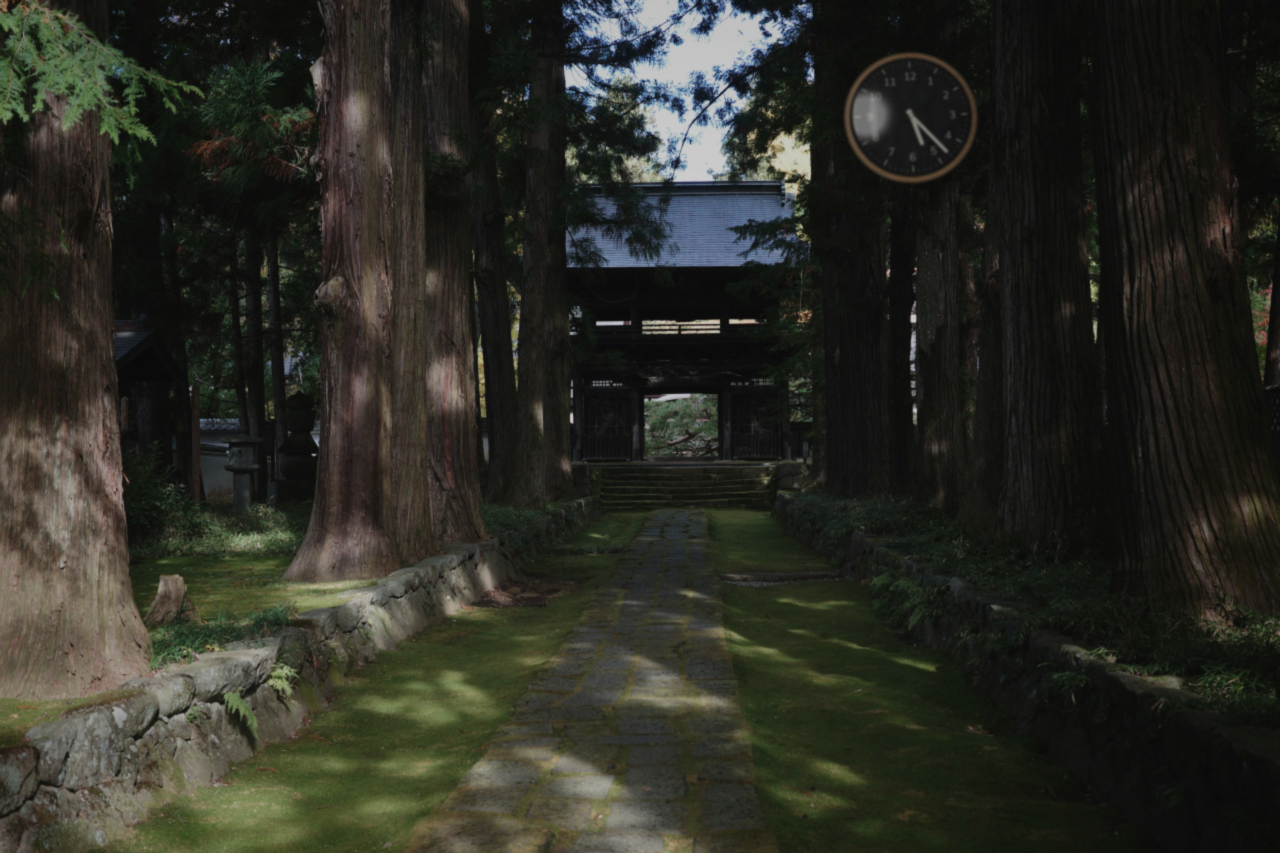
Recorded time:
h=5 m=23
